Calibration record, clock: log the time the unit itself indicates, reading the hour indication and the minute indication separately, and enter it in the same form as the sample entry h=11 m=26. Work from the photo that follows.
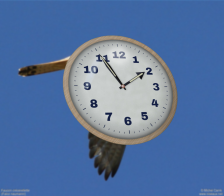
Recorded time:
h=1 m=55
